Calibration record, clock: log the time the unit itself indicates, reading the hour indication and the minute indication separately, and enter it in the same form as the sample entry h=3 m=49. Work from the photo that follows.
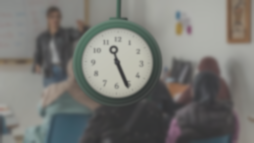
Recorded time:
h=11 m=26
